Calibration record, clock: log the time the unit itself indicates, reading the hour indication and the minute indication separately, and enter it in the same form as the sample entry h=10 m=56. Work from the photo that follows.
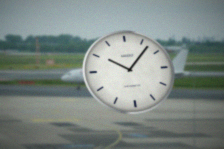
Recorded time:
h=10 m=7
